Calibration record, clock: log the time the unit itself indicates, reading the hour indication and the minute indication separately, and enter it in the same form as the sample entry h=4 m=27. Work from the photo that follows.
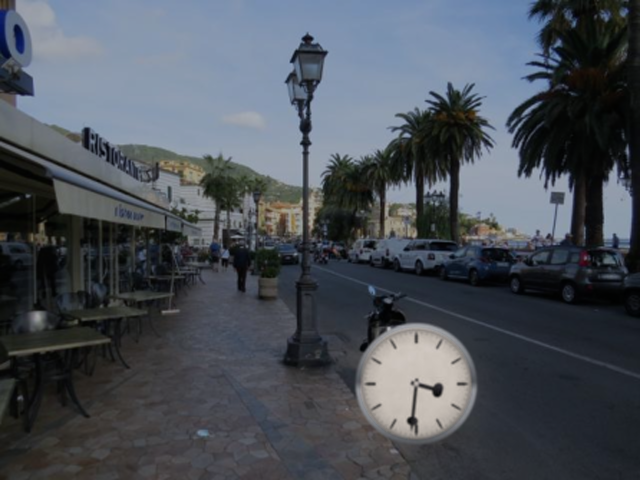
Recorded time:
h=3 m=31
